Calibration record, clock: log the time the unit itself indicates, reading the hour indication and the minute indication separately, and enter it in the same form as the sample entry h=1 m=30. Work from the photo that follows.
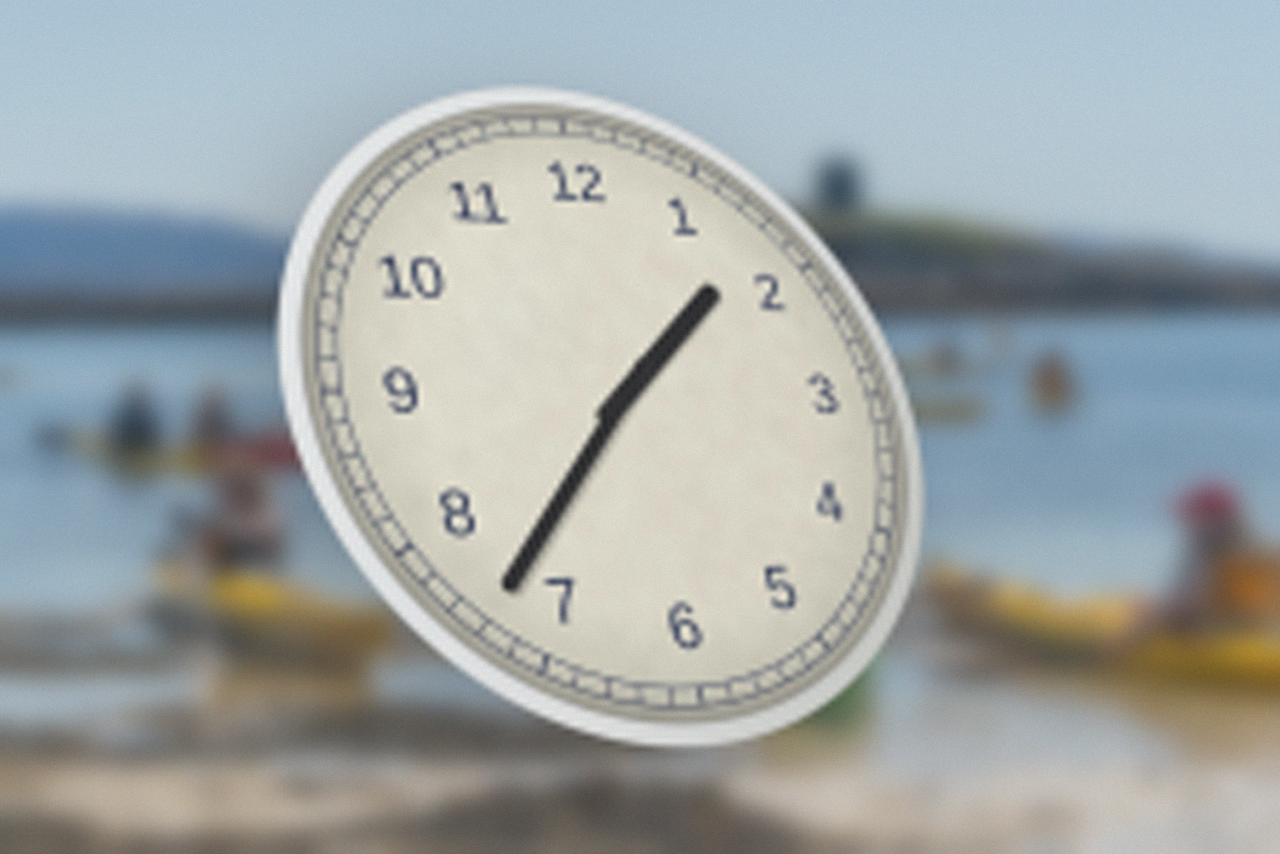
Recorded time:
h=1 m=37
